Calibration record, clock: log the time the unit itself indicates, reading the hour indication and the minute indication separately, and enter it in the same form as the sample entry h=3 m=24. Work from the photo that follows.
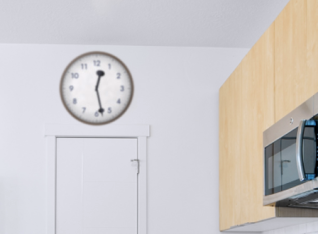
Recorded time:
h=12 m=28
